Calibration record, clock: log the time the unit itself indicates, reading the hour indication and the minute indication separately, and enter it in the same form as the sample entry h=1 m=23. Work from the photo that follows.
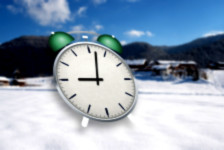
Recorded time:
h=9 m=2
